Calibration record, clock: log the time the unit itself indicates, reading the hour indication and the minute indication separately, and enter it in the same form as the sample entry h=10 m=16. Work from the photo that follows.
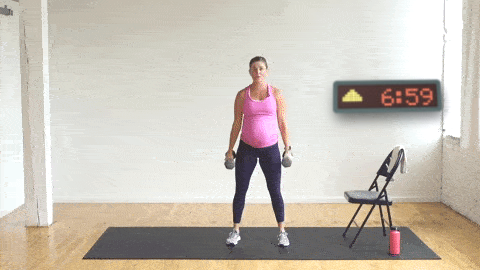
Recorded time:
h=6 m=59
